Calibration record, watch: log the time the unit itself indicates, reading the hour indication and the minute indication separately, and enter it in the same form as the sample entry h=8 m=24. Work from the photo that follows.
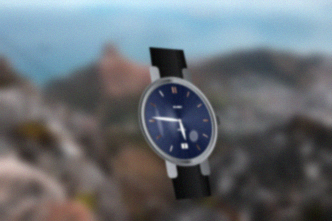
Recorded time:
h=5 m=46
